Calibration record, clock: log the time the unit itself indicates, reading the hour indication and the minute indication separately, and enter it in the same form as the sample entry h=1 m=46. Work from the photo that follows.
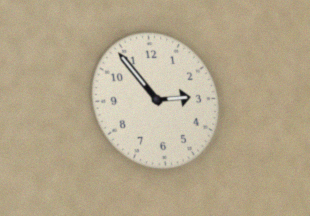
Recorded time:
h=2 m=54
